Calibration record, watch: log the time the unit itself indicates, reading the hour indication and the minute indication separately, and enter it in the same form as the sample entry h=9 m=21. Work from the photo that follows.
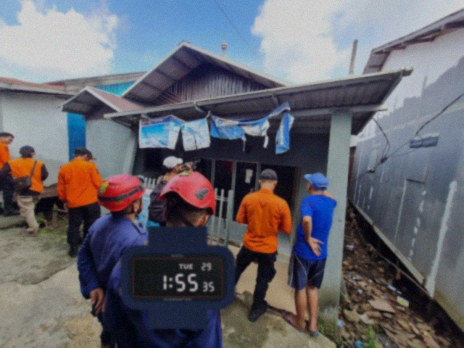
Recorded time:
h=1 m=55
